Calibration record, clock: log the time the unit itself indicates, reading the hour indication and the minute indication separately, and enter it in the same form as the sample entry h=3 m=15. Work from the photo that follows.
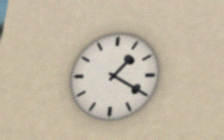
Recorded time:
h=1 m=20
